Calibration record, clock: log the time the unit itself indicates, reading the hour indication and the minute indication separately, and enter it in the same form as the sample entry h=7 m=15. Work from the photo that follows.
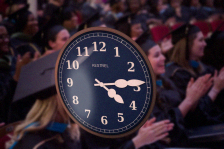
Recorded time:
h=4 m=14
